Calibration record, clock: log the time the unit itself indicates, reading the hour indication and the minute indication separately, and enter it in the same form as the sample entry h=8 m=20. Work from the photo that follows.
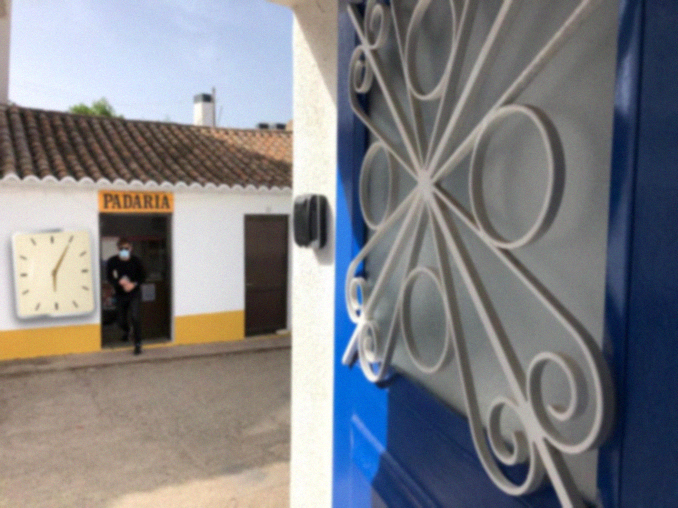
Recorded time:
h=6 m=5
